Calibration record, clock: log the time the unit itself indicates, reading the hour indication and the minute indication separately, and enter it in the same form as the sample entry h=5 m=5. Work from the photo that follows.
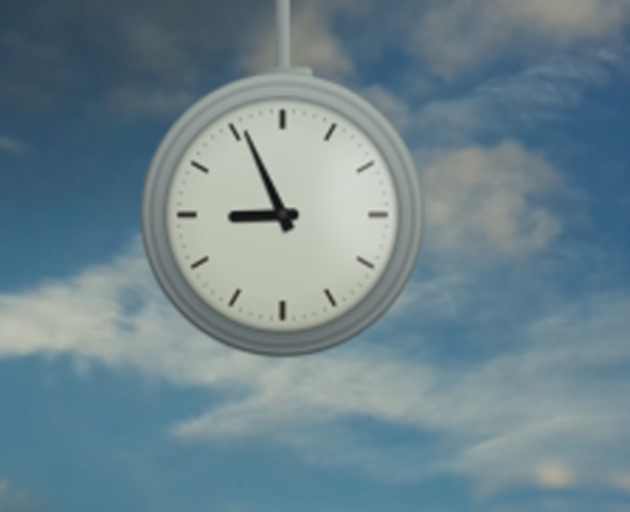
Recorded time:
h=8 m=56
